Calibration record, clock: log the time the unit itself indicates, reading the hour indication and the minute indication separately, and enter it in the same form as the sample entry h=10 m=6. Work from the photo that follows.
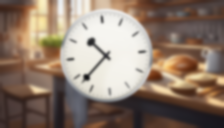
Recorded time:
h=10 m=38
